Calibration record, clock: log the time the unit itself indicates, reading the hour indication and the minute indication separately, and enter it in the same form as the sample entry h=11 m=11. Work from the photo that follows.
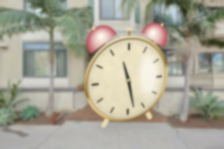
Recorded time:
h=11 m=28
